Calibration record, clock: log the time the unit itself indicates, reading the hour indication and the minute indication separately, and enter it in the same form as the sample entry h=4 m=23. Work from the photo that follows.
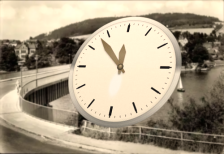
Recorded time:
h=11 m=53
